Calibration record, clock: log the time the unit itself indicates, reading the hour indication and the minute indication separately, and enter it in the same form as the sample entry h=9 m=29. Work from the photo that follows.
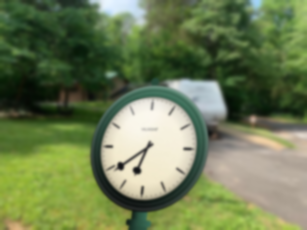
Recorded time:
h=6 m=39
